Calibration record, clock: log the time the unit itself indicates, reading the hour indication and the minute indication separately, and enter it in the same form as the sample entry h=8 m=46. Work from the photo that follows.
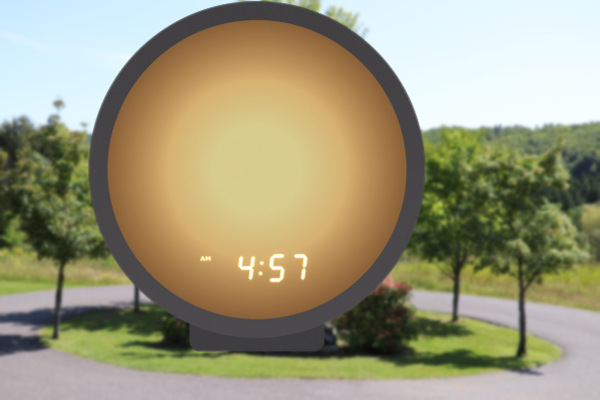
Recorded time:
h=4 m=57
